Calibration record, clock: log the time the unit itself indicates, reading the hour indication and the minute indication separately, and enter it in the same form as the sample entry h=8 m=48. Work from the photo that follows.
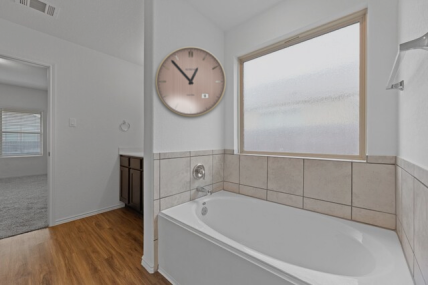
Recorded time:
h=12 m=53
